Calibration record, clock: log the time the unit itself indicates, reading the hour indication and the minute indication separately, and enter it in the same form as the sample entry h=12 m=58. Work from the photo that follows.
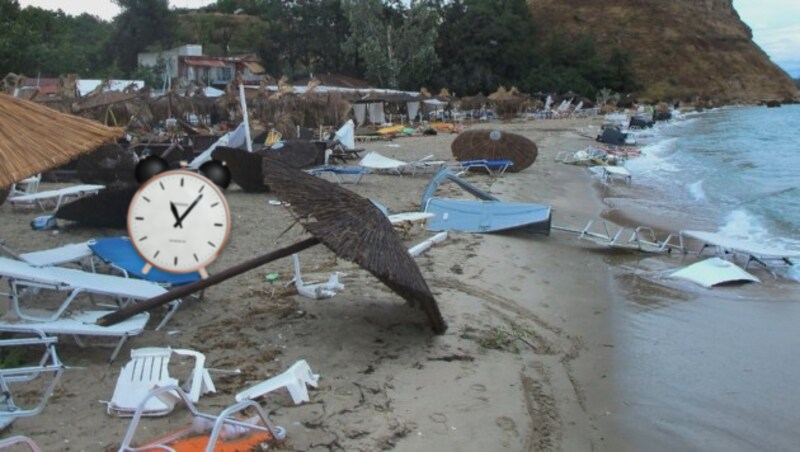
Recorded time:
h=11 m=6
